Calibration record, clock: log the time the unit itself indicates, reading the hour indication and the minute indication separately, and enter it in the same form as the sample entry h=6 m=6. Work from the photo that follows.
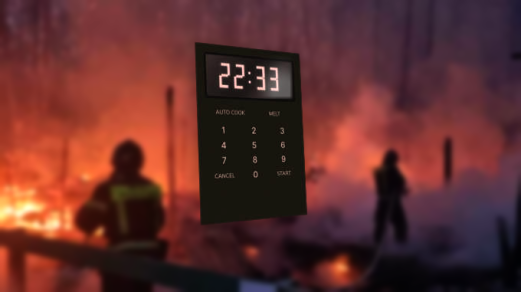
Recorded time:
h=22 m=33
